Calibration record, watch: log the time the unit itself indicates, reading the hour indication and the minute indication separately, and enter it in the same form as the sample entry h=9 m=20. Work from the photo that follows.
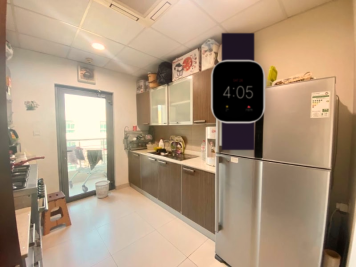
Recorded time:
h=4 m=5
